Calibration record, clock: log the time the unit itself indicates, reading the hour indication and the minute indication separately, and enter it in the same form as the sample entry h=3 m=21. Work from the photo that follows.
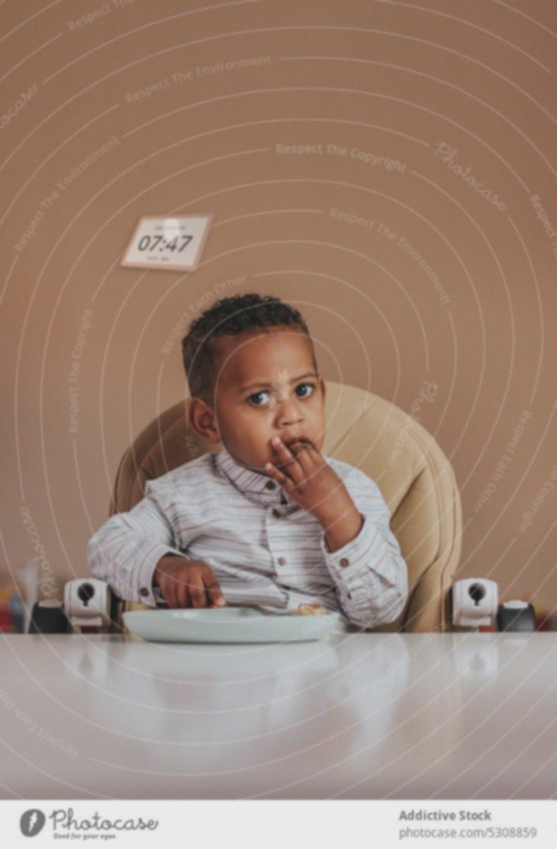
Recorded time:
h=7 m=47
